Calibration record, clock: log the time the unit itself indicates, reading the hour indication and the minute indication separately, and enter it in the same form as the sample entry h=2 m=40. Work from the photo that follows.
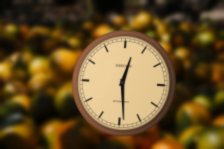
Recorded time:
h=12 m=29
